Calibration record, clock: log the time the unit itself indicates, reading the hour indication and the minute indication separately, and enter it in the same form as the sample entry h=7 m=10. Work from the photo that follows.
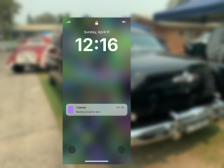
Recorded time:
h=12 m=16
